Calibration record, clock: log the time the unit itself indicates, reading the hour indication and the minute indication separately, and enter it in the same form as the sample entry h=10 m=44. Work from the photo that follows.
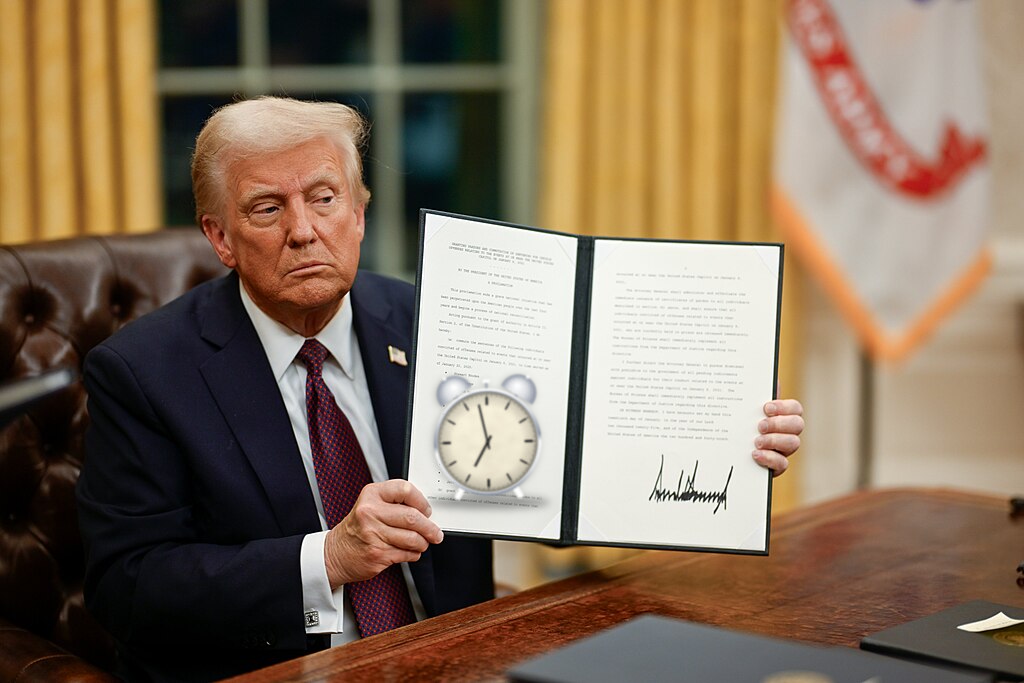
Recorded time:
h=6 m=58
